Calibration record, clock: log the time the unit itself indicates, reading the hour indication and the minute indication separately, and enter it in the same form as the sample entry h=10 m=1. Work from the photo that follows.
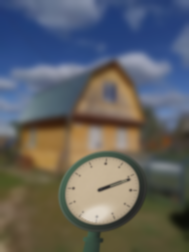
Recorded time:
h=2 m=11
